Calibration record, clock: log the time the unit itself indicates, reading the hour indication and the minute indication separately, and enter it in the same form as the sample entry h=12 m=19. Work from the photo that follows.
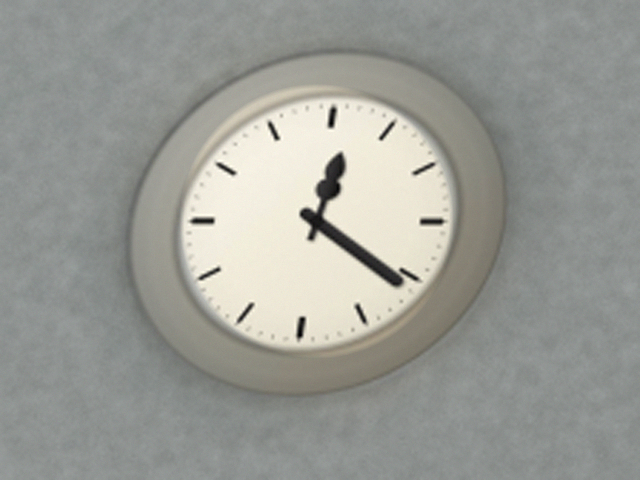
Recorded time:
h=12 m=21
